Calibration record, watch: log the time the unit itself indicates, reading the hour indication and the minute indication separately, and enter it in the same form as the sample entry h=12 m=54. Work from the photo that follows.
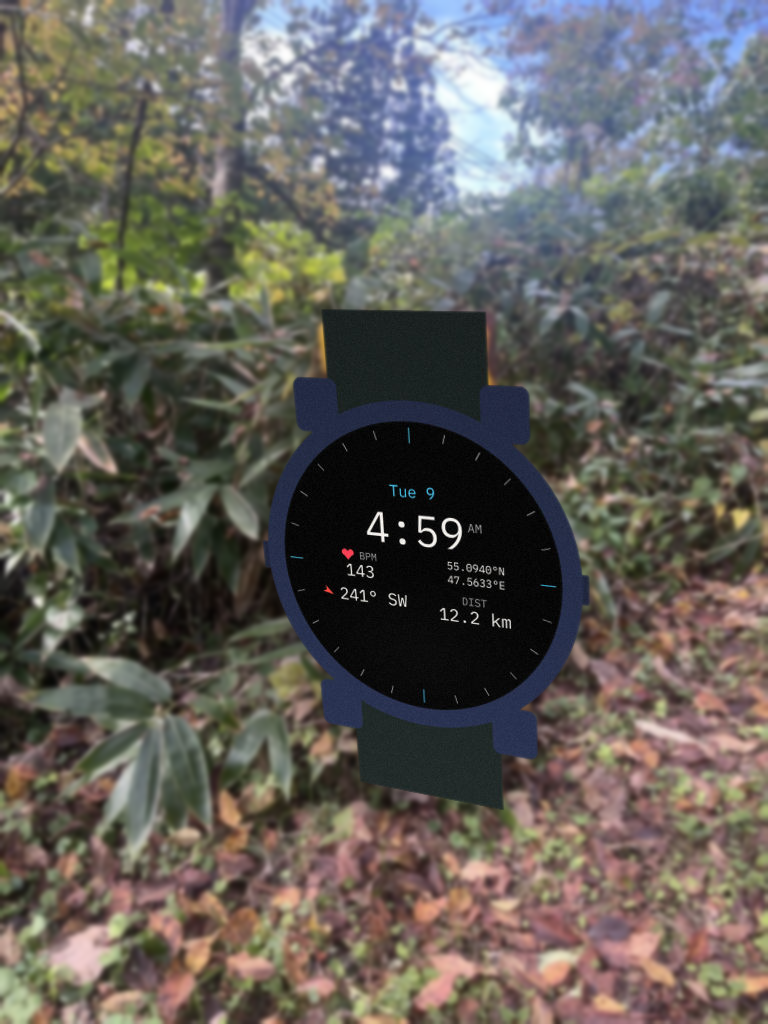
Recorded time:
h=4 m=59
